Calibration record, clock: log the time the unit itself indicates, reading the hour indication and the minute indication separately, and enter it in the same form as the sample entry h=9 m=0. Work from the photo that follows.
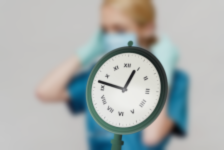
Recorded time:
h=12 m=47
